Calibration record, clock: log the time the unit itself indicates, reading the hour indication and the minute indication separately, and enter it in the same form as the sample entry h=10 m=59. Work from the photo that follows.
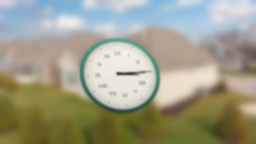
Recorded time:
h=3 m=15
